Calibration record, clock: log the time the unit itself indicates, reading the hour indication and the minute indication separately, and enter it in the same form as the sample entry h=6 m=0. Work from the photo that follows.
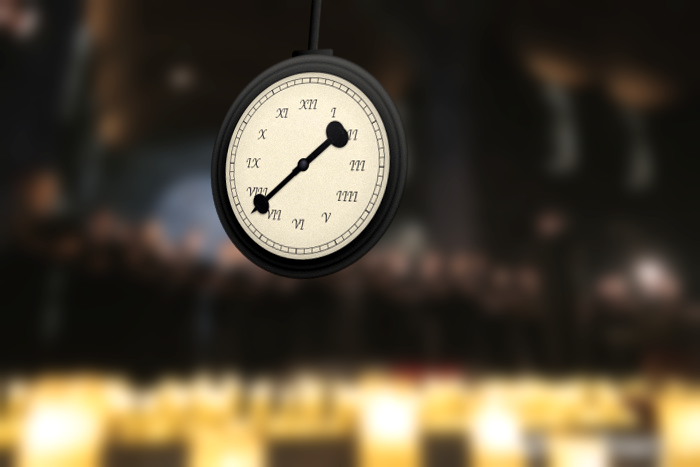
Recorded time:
h=1 m=38
